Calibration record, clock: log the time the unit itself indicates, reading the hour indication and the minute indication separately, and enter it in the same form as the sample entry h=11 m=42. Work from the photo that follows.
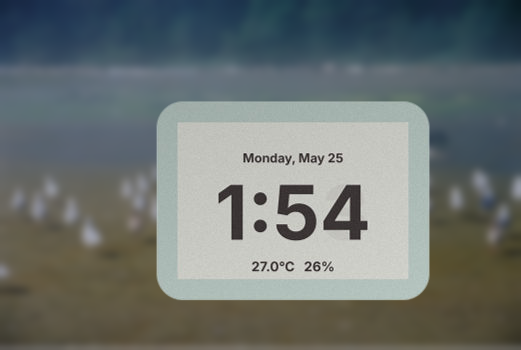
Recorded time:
h=1 m=54
